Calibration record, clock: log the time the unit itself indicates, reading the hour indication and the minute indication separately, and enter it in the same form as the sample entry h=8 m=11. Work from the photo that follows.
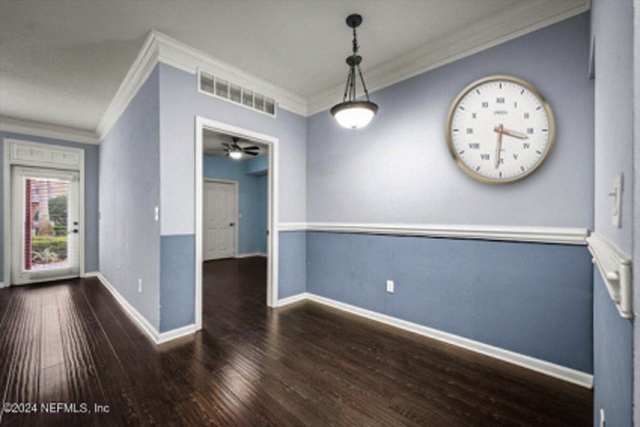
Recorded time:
h=3 m=31
